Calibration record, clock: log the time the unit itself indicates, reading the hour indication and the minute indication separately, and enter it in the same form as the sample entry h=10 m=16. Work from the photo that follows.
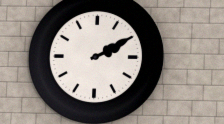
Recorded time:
h=2 m=10
